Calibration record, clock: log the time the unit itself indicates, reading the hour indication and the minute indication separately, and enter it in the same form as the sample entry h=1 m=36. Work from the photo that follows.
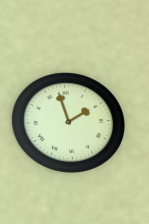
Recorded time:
h=1 m=58
